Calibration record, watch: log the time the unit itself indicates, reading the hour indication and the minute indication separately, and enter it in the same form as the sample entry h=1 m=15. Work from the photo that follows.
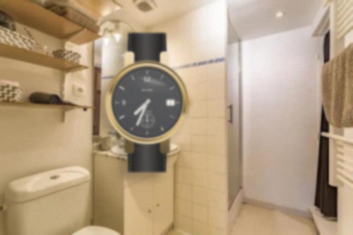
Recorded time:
h=7 m=34
